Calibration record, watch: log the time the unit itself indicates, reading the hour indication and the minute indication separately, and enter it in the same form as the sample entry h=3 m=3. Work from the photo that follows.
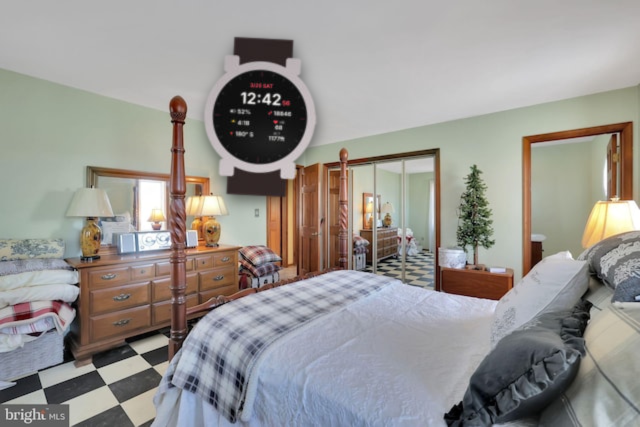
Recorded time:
h=12 m=42
